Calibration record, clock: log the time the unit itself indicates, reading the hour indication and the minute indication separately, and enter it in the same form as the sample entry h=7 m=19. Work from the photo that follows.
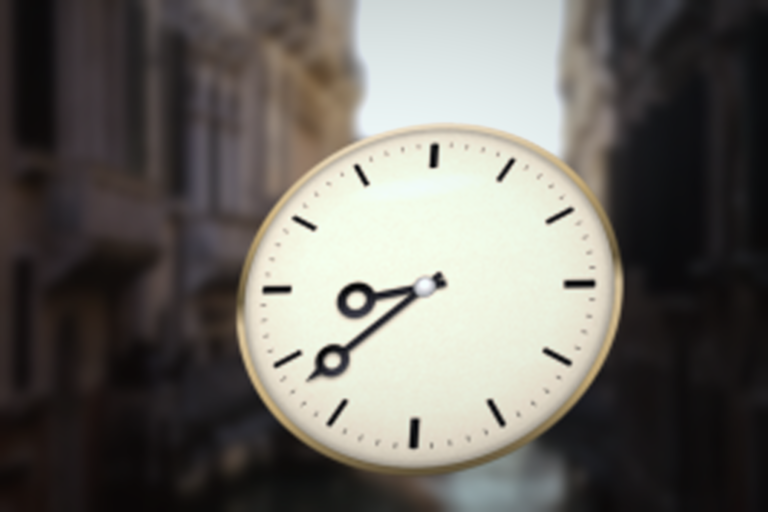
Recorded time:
h=8 m=38
